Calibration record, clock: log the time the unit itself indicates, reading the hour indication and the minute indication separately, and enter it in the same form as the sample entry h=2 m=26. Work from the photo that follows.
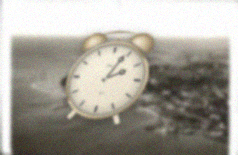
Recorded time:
h=2 m=4
